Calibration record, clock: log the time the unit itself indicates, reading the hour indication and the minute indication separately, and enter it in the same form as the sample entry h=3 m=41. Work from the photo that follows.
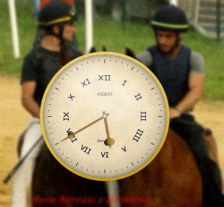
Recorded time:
h=5 m=40
